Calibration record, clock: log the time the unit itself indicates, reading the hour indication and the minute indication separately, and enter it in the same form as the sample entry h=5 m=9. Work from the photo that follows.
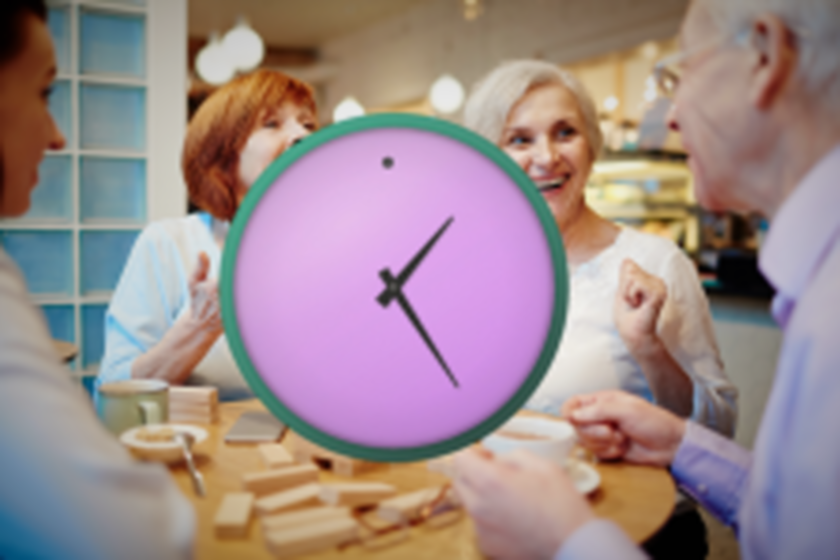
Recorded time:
h=1 m=25
